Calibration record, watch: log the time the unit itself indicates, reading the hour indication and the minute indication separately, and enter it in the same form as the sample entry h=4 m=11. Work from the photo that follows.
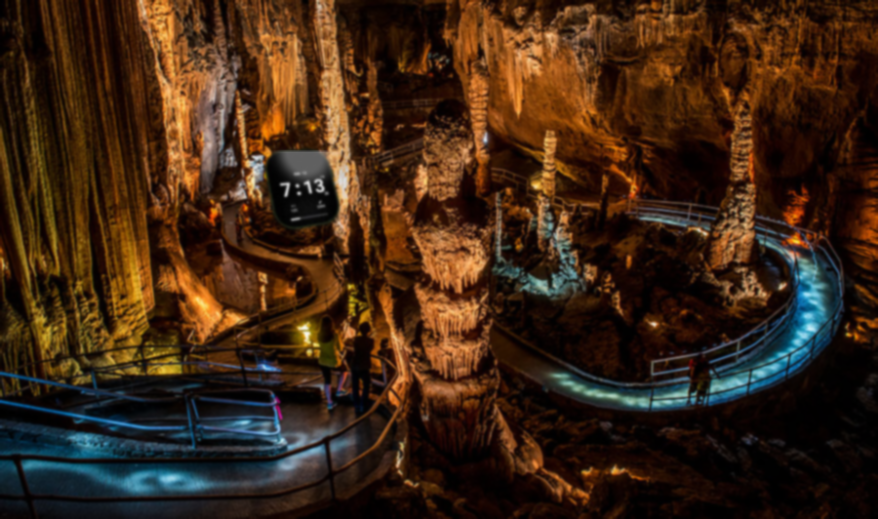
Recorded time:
h=7 m=13
